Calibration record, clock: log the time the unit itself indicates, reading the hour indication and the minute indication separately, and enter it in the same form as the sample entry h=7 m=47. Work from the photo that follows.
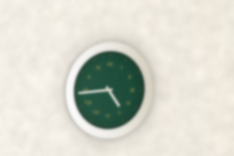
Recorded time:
h=4 m=44
